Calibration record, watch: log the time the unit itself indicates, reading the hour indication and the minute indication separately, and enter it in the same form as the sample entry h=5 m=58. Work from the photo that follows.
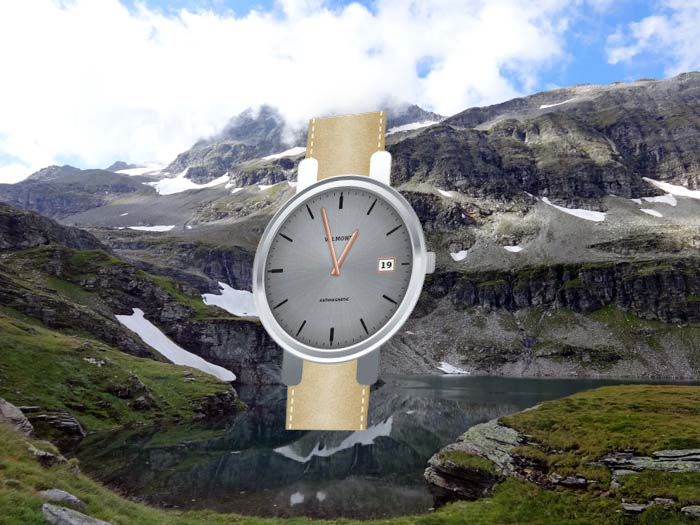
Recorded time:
h=12 m=57
